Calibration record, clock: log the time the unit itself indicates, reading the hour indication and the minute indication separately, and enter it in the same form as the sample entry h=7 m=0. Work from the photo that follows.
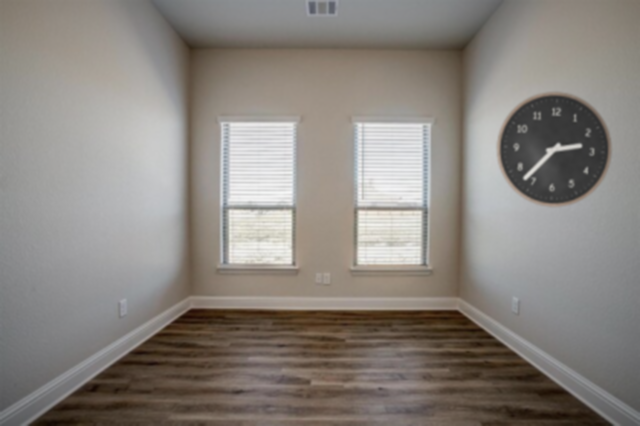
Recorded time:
h=2 m=37
